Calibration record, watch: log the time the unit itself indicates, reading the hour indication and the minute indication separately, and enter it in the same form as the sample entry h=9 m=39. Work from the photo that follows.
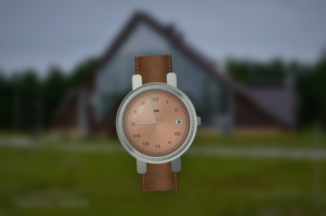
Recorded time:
h=8 m=58
